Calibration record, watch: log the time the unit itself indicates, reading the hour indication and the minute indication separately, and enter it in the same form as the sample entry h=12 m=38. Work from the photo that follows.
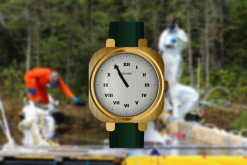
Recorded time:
h=10 m=55
